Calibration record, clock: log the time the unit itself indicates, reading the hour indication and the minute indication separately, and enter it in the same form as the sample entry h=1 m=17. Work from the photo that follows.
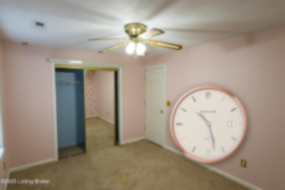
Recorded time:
h=10 m=28
